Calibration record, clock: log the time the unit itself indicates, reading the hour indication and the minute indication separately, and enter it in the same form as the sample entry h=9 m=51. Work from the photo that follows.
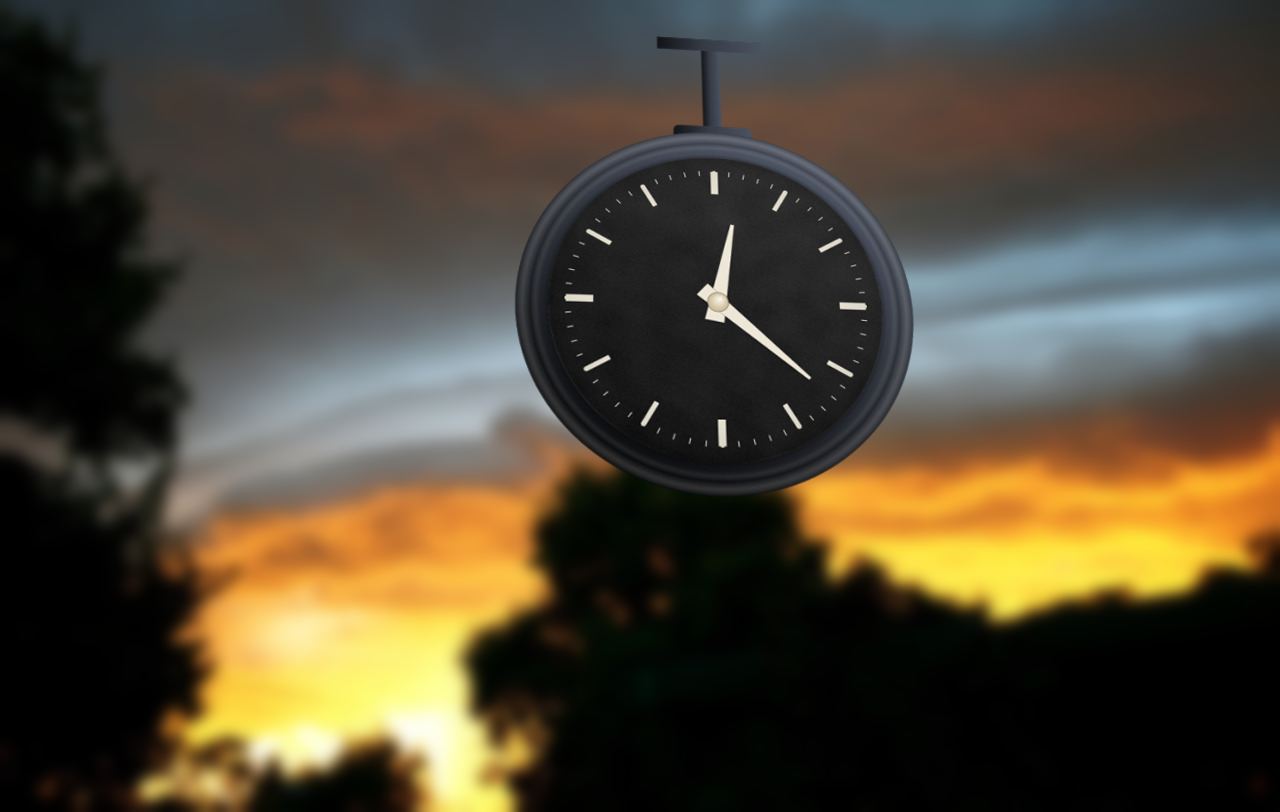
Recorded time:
h=12 m=22
